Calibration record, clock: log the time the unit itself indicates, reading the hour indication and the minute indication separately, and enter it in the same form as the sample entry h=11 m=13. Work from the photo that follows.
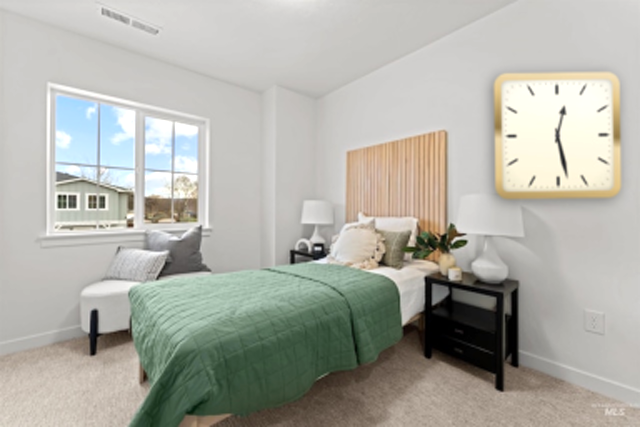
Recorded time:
h=12 m=28
